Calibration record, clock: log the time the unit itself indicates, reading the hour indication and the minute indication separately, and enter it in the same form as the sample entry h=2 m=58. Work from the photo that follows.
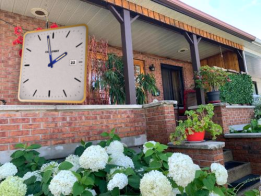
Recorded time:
h=1 m=58
